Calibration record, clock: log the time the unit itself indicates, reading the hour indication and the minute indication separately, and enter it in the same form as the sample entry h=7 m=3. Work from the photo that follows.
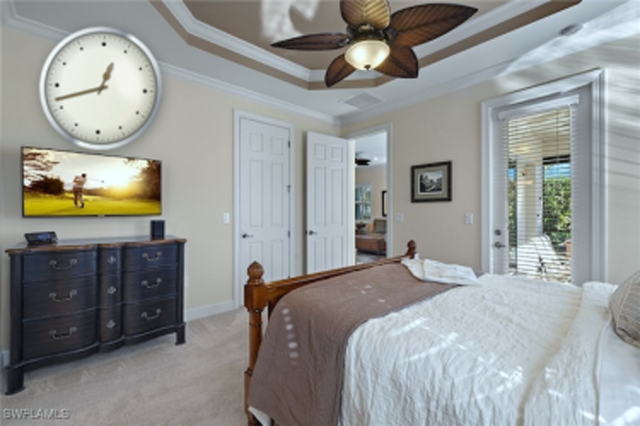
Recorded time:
h=12 m=42
